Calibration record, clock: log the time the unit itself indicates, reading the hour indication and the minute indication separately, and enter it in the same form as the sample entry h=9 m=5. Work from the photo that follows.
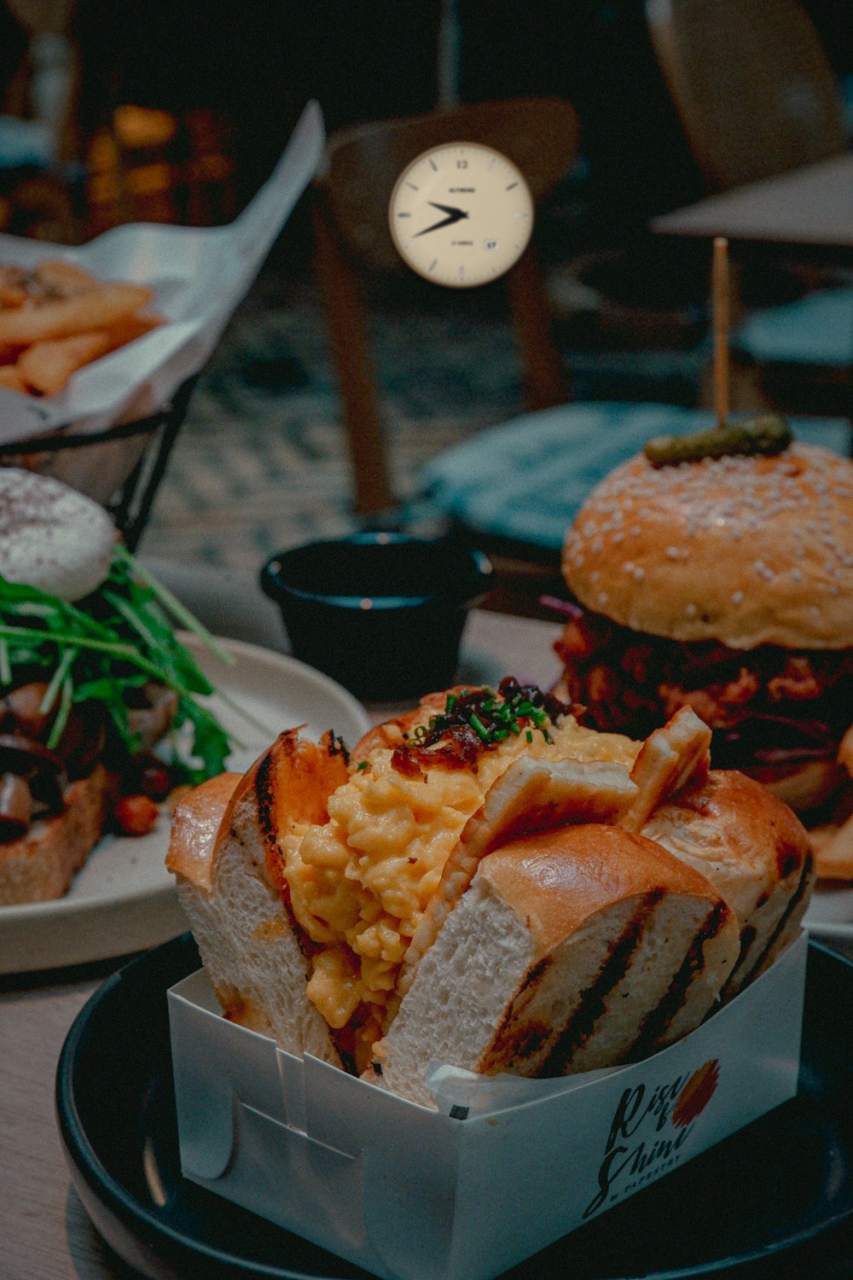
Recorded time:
h=9 m=41
